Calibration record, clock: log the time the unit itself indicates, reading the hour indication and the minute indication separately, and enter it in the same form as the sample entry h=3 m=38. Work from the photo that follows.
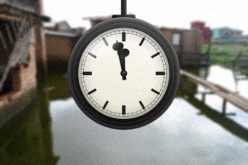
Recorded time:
h=11 m=58
